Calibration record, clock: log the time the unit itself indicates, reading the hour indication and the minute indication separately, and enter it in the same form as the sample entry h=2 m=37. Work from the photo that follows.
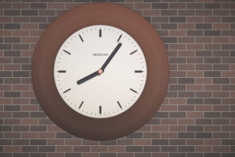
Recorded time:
h=8 m=6
